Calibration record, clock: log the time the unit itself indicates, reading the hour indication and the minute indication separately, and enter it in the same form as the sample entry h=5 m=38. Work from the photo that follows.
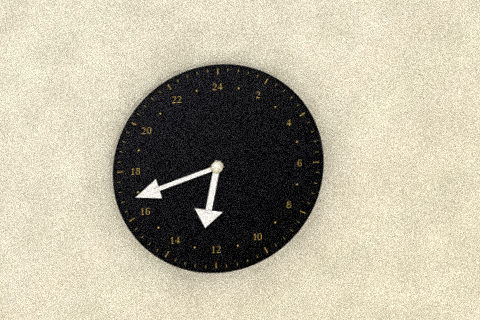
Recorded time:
h=12 m=42
